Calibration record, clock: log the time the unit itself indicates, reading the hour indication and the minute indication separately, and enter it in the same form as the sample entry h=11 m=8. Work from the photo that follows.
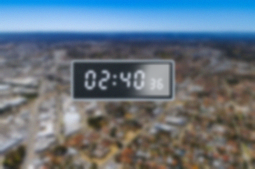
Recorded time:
h=2 m=40
